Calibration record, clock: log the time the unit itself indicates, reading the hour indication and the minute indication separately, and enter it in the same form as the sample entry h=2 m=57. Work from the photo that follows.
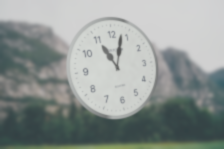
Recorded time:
h=11 m=3
